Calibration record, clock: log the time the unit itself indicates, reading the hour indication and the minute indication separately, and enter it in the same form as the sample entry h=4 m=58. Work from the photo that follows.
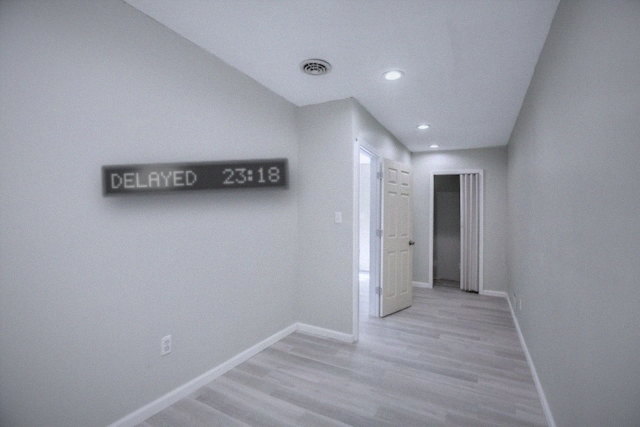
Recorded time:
h=23 m=18
